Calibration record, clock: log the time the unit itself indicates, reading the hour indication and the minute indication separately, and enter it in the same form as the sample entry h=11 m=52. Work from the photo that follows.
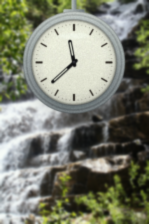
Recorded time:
h=11 m=38
